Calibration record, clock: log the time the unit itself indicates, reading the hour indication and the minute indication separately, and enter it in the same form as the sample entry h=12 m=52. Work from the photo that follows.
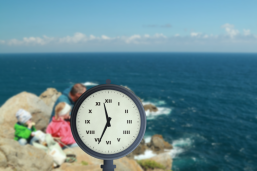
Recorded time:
h=11 m=34
